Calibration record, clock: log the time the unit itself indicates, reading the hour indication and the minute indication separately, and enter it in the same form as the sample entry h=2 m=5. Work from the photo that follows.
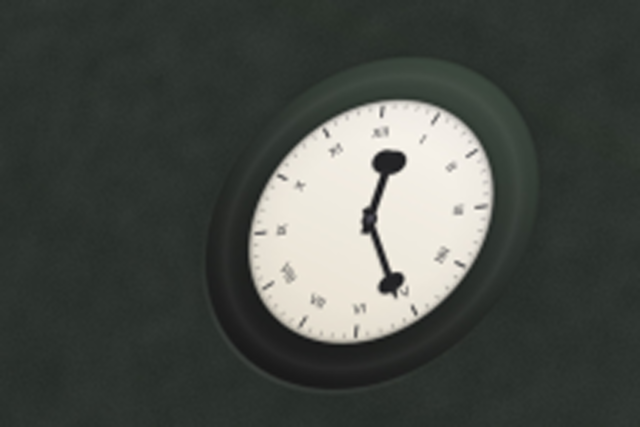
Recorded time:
h=12 m=26
